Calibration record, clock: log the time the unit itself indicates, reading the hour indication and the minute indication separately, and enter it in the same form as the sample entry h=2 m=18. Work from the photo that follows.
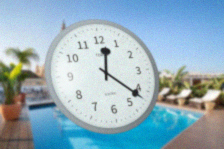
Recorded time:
h=12 m=22
